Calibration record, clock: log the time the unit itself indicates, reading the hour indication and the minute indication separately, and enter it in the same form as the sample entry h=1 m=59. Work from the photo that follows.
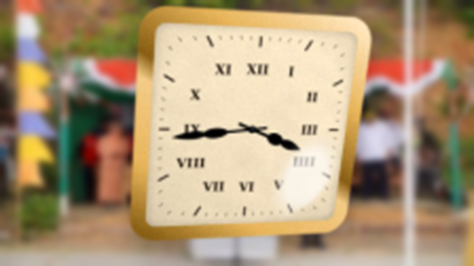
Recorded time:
h=3 m=44
